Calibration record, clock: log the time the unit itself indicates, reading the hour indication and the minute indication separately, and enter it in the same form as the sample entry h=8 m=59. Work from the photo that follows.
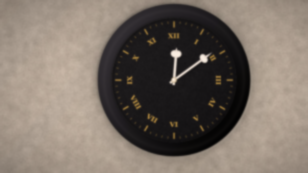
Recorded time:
h=12 m=9
